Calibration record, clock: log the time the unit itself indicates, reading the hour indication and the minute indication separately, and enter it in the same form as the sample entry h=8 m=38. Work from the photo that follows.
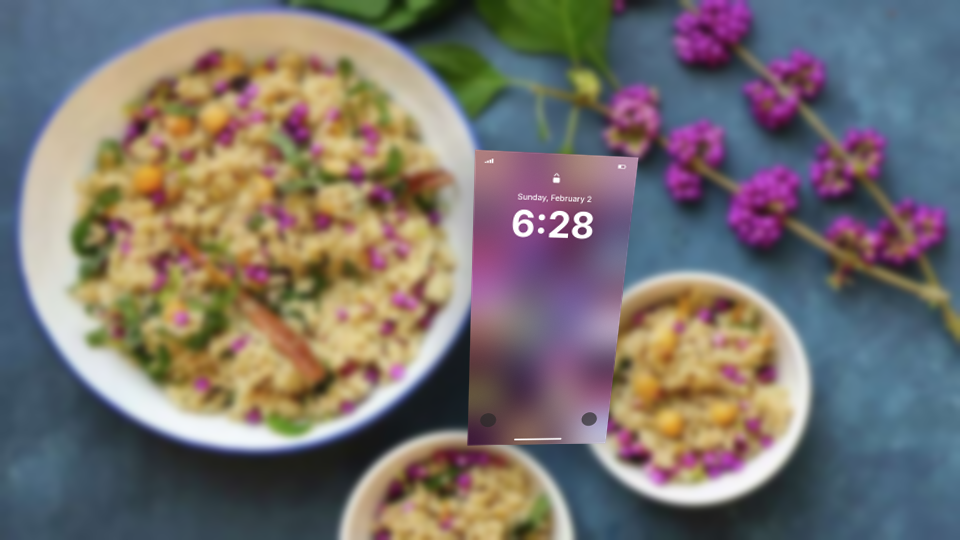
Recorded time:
h=6 m=28
